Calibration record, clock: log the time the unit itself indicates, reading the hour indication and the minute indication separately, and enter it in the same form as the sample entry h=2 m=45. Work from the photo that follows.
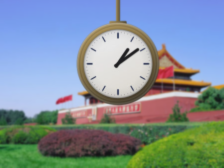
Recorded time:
h=1 m=9
